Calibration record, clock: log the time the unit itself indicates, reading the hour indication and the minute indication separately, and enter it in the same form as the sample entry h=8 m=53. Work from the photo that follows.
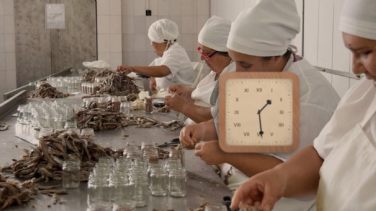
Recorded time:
h=1 m=29
